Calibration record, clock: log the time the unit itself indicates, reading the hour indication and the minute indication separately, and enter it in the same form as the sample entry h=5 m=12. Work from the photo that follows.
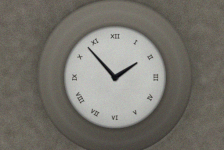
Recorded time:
h=1 m=53
